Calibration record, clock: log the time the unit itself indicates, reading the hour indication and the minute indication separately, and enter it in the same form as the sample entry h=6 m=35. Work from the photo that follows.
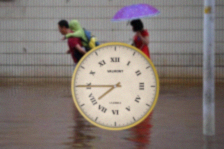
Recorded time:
h=7 m=45
